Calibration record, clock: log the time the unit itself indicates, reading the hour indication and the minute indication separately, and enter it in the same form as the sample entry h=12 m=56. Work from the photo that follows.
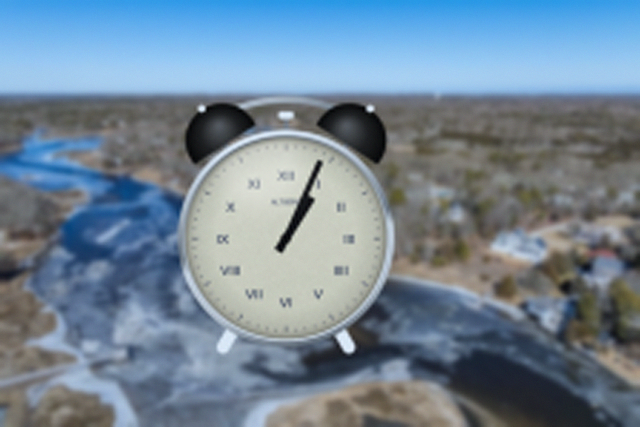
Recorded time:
h=1 m=4
